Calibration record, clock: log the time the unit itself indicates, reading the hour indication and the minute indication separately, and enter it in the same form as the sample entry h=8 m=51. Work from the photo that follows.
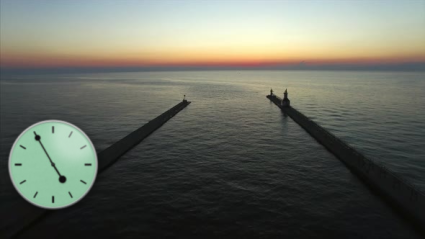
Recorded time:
h=4 m=55
